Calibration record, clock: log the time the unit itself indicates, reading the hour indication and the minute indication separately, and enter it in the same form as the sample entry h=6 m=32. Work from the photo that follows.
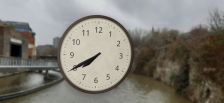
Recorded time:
h=7 m=40
